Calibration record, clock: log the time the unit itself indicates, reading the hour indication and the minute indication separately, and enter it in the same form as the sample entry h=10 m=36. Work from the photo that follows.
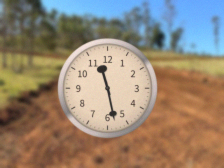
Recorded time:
h=11 m=28
